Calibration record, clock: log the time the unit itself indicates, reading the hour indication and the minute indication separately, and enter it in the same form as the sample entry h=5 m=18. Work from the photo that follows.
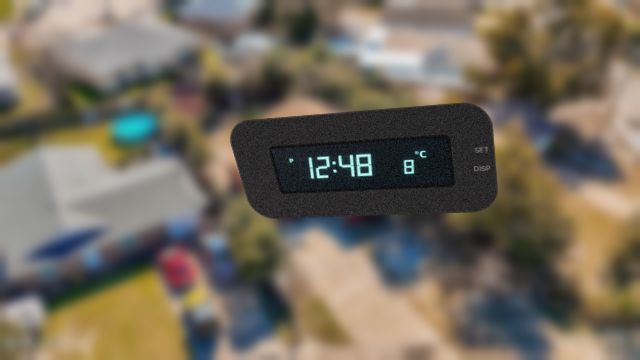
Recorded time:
h=12 m=48
